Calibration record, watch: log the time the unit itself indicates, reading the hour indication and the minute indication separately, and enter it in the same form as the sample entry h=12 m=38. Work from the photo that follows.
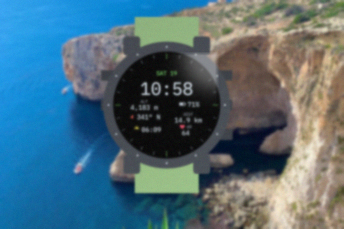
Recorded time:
h=10 m=58
